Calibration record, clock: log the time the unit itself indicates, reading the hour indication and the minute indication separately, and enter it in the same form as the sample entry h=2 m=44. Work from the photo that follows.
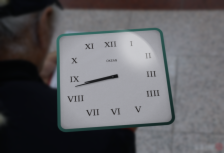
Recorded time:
h=8 m=43
